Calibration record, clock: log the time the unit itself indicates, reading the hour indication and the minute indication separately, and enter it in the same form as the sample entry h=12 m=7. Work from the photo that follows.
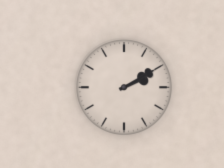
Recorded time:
h=2 m=10
